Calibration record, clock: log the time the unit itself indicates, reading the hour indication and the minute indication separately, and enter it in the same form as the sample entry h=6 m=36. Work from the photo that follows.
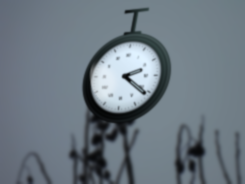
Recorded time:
h=2 m=21
